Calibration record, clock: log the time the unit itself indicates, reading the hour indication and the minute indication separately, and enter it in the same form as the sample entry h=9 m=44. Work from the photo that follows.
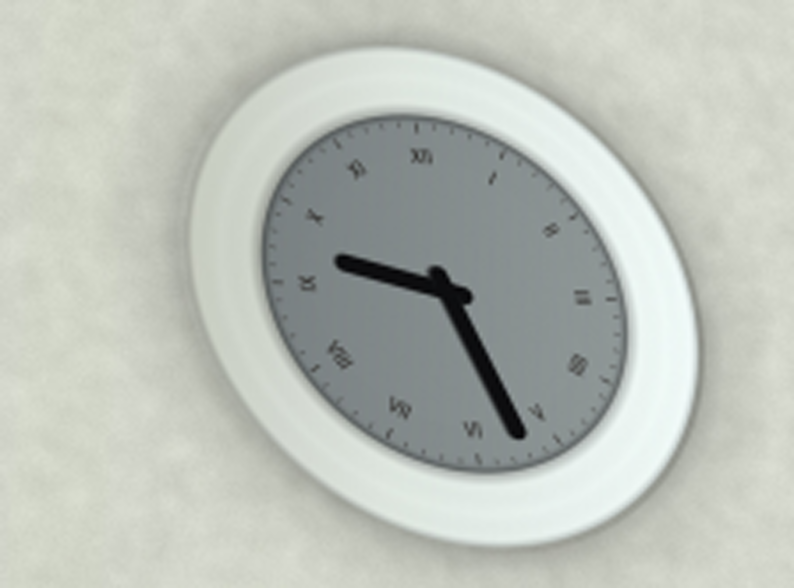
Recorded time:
h=9 m=27
